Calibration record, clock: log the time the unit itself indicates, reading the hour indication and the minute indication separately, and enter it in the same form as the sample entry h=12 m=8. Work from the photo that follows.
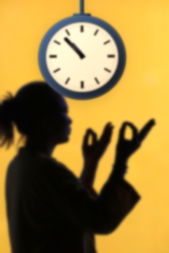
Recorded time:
h=10 m=53
